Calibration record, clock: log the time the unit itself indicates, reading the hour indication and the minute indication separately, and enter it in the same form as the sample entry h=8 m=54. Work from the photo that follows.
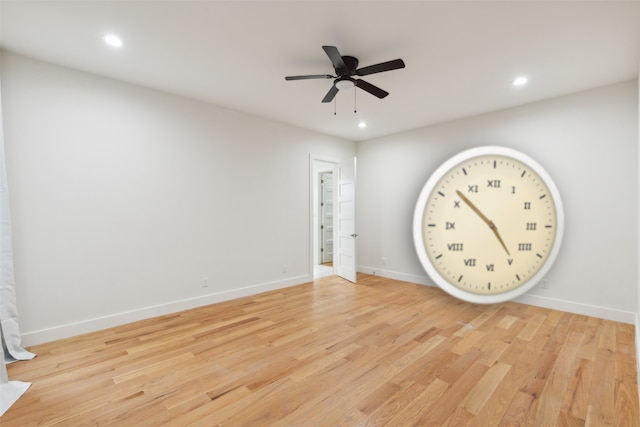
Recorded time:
h=4 m=52
